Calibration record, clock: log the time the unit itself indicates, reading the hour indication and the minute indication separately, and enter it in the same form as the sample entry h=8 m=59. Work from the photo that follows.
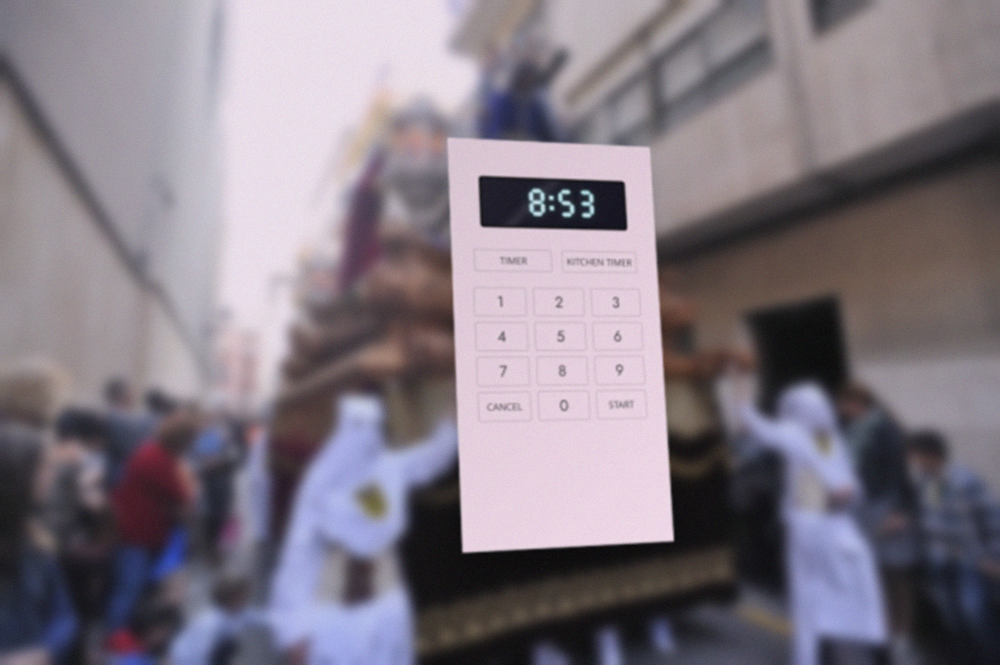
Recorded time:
h=8 m=53
